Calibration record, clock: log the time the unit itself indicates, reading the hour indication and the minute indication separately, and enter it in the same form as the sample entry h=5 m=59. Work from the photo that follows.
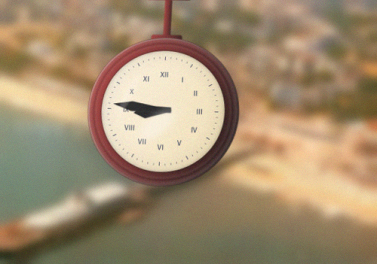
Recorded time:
h=8 m=46
